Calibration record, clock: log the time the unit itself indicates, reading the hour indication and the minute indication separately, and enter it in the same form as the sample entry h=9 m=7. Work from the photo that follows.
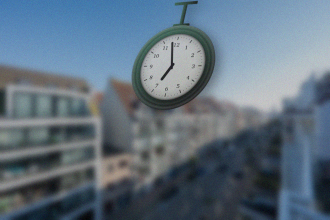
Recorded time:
h=6 m=58
